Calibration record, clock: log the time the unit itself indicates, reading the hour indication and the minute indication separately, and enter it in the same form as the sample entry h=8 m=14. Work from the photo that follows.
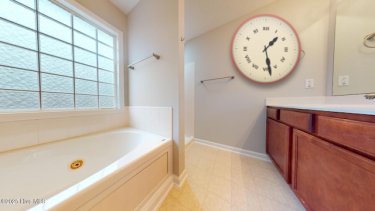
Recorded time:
h=1 m=28
